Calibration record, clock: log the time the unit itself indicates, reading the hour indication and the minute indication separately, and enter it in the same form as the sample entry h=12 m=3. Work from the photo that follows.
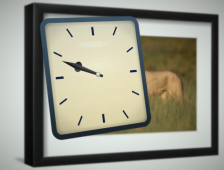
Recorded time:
h=9 m=49
